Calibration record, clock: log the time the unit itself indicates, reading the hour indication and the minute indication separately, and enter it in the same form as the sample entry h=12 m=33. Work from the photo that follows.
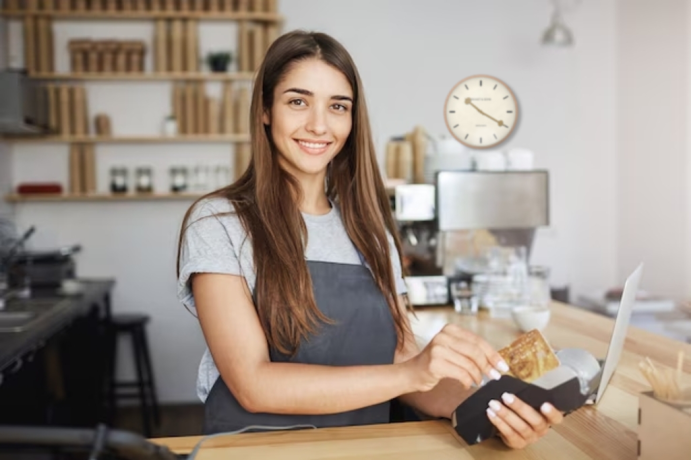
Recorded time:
h=10 m=20
